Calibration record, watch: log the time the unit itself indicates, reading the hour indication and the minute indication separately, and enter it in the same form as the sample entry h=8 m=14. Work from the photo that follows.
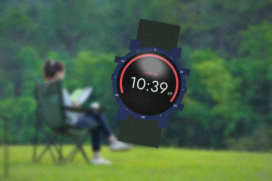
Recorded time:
h=10 m=39
